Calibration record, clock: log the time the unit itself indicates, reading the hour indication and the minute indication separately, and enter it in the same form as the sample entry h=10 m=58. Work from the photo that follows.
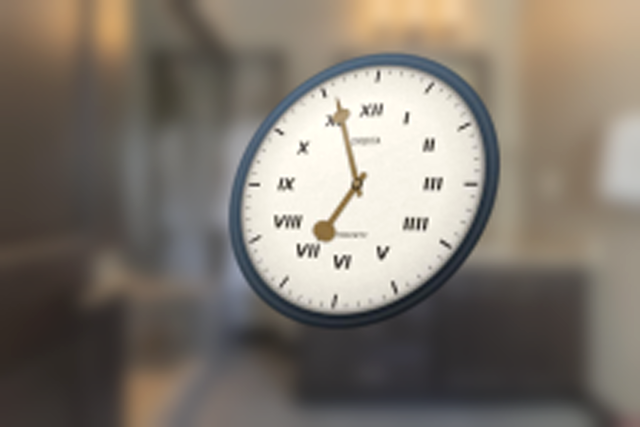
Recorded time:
h=6 m=56
